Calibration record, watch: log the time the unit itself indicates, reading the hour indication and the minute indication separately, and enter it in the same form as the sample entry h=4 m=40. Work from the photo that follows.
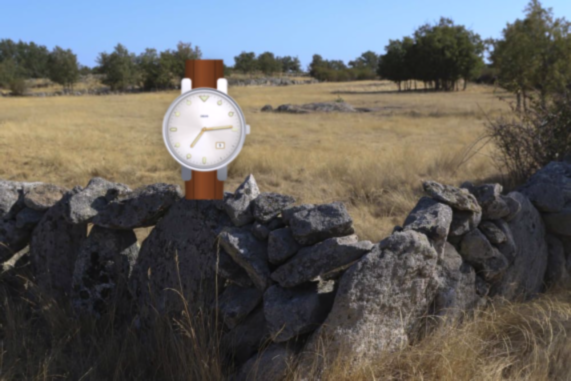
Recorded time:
h=7 m=14
